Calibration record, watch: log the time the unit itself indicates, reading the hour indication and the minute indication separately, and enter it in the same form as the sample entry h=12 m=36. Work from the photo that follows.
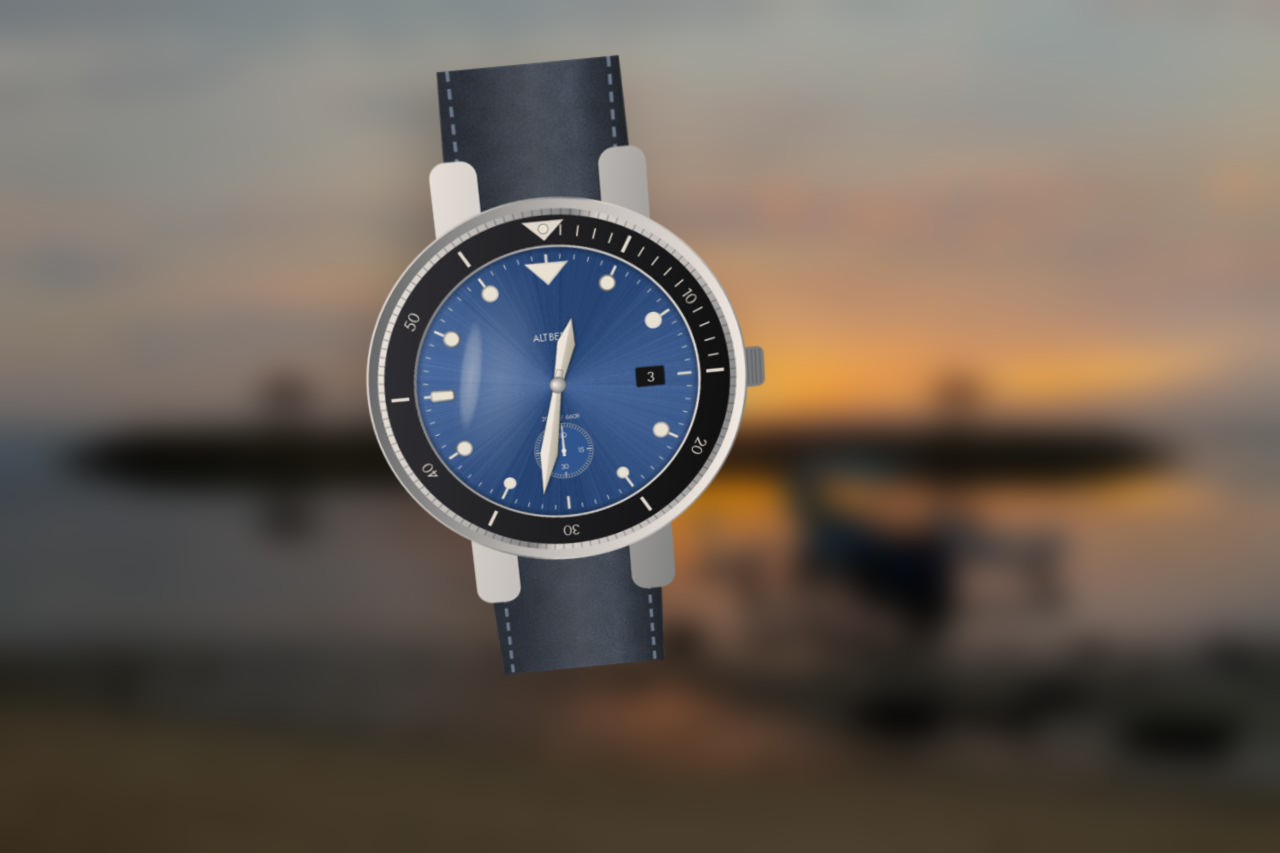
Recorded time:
h=12 m=32
